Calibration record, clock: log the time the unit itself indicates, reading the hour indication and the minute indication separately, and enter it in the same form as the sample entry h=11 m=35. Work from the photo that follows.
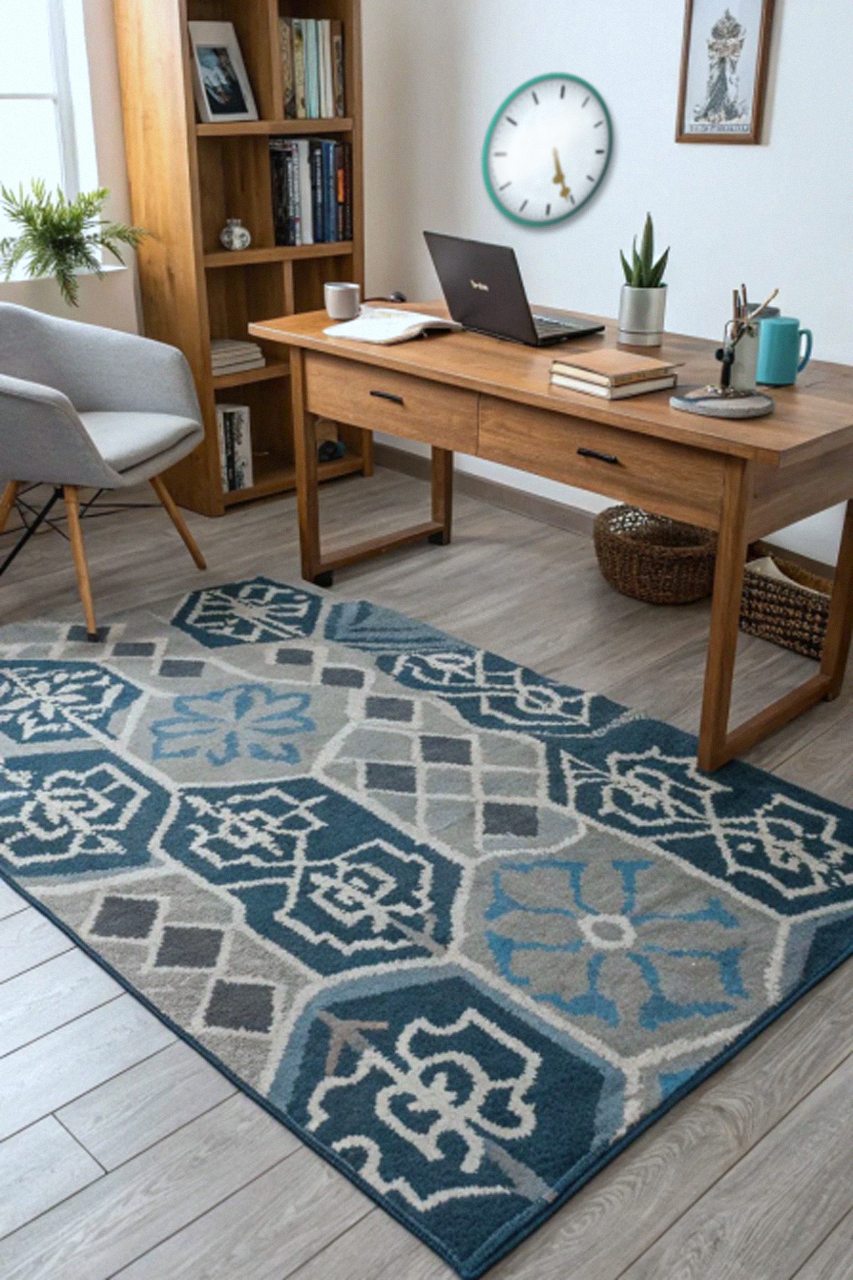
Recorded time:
h=5 m=26
